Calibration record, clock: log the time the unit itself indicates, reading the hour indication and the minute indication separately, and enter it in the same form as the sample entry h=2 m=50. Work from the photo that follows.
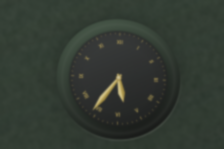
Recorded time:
h=5 m=36
